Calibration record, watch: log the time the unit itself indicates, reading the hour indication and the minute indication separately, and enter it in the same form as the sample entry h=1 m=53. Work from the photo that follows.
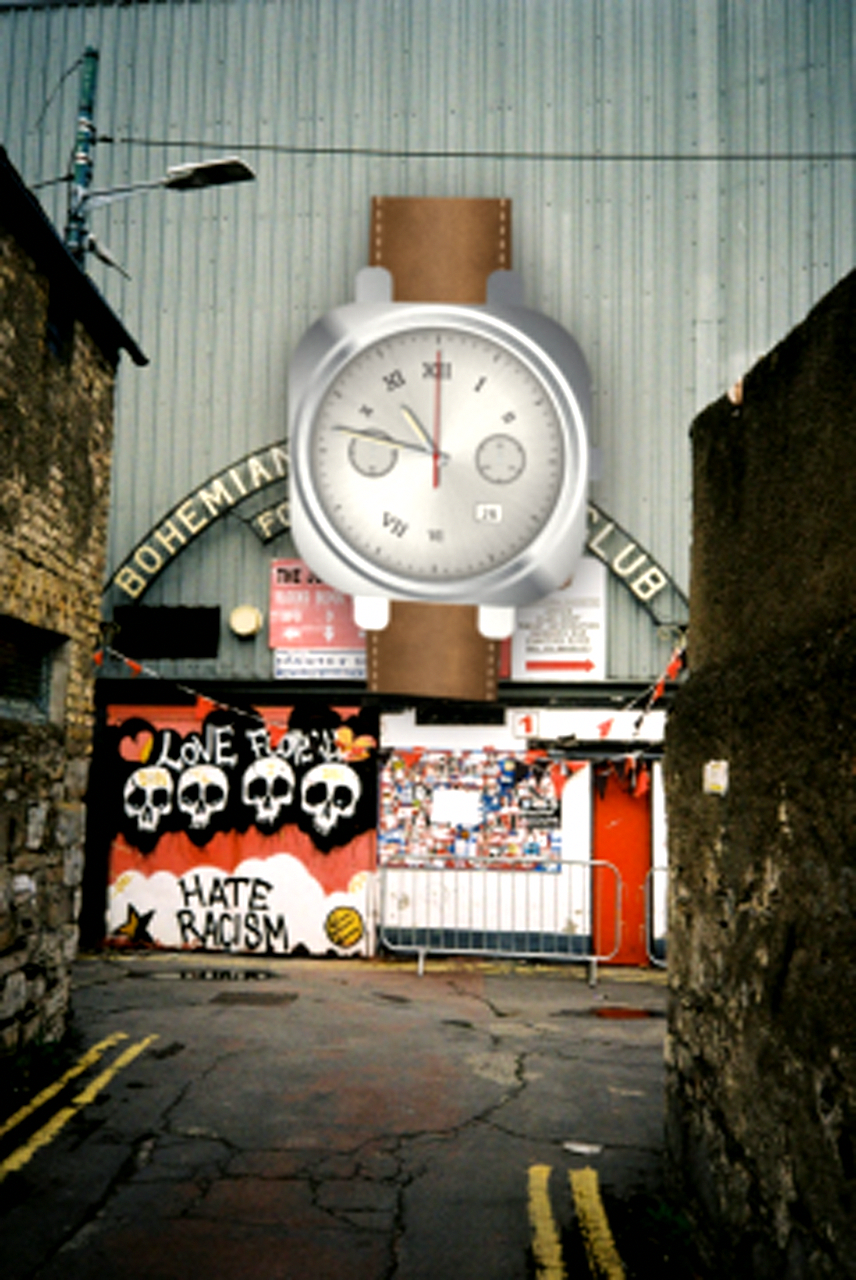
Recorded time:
h=10 m=47
